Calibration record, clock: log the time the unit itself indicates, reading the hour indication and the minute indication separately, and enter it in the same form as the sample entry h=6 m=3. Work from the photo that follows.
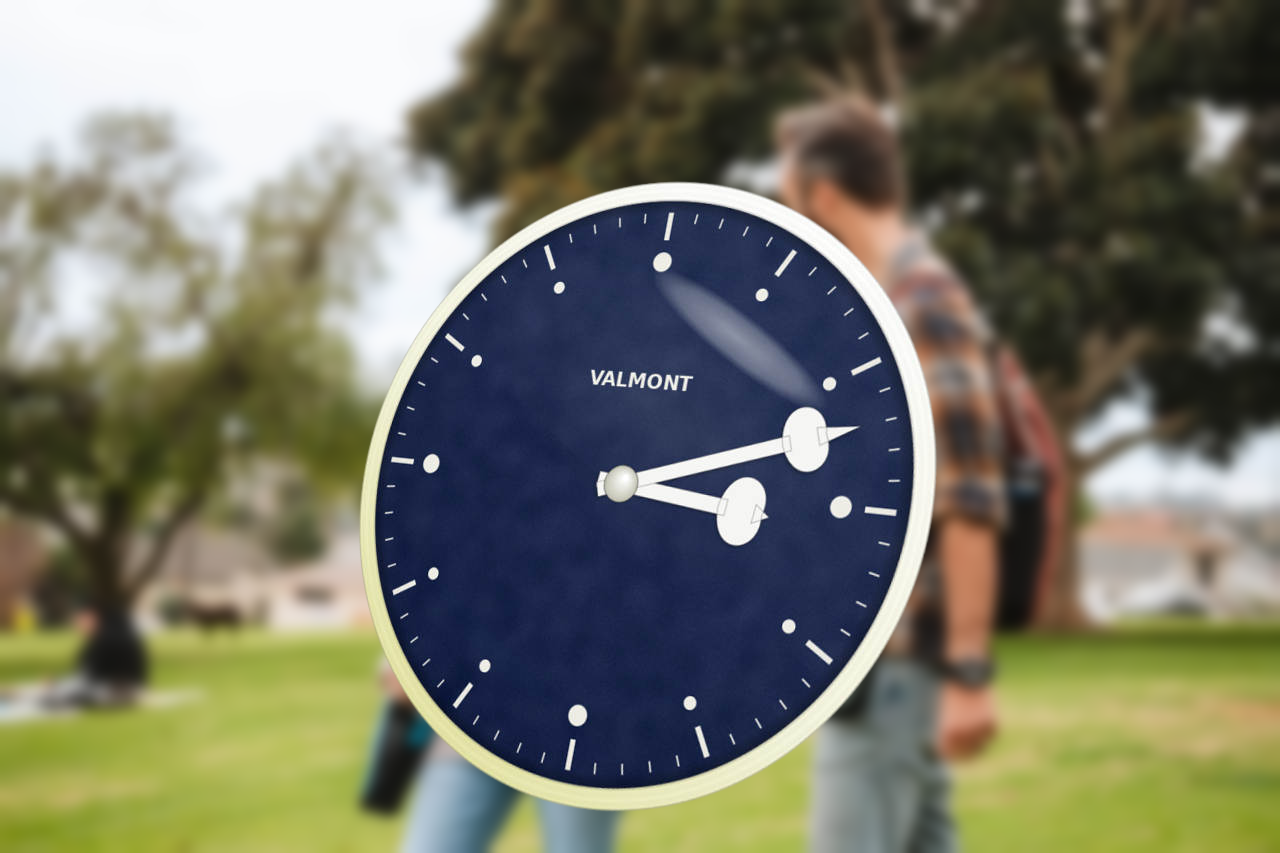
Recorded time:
h=3 m=12
